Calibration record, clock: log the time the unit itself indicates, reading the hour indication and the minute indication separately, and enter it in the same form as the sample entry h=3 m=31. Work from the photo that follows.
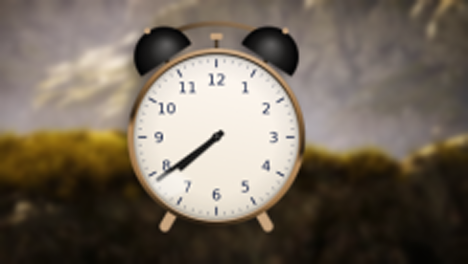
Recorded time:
h=7 m=39
